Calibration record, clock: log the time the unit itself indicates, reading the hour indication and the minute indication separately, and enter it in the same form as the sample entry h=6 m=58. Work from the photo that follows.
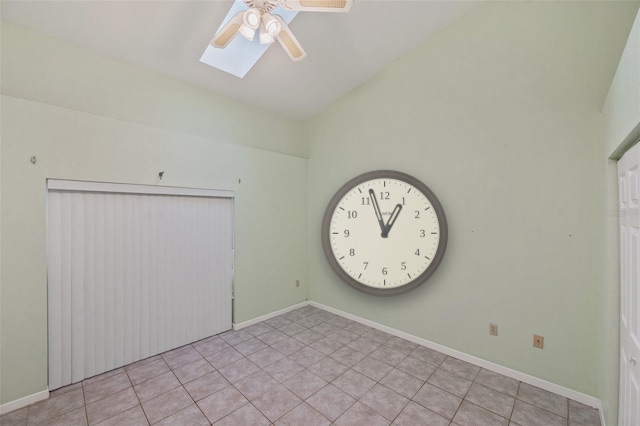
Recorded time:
h=12 m=57
